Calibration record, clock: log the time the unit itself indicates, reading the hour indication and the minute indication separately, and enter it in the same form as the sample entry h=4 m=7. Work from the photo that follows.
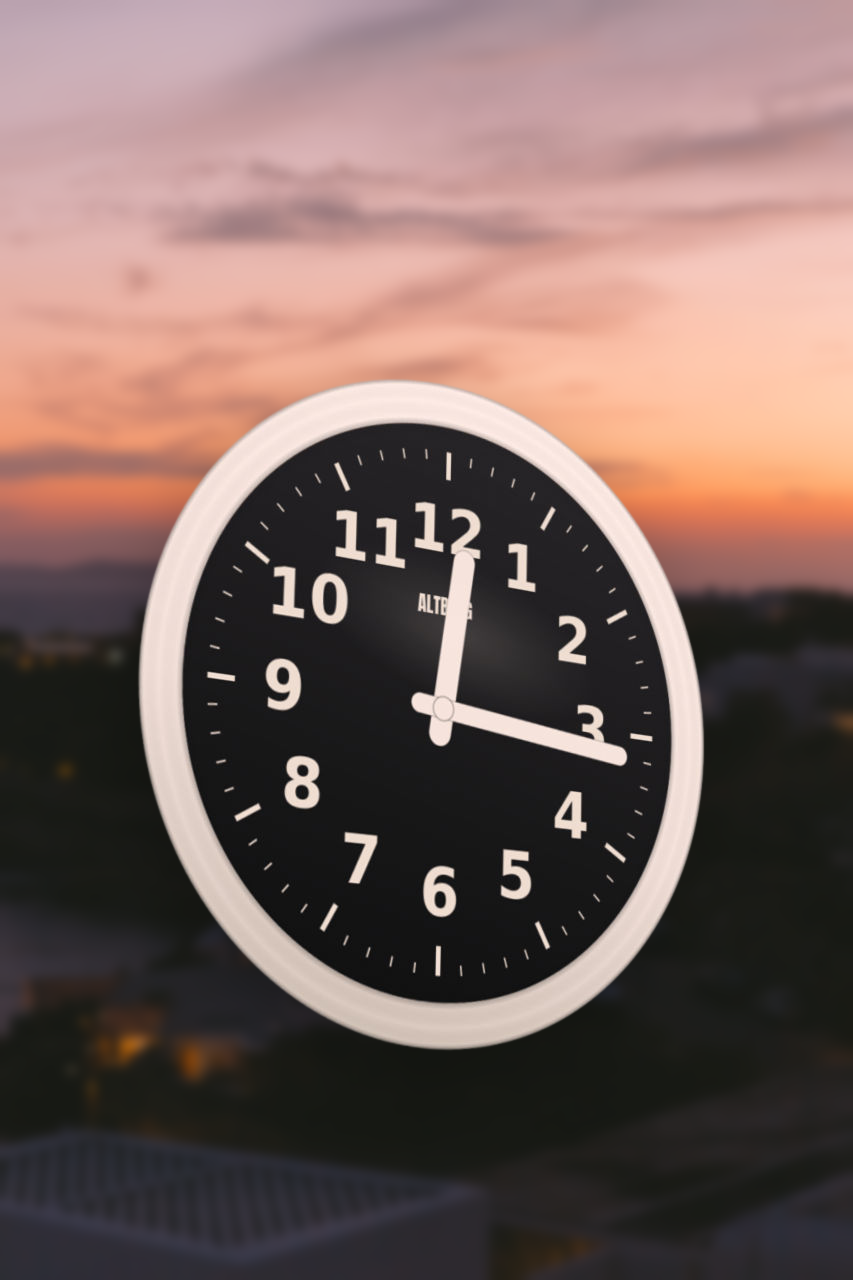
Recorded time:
h=12 m=16
